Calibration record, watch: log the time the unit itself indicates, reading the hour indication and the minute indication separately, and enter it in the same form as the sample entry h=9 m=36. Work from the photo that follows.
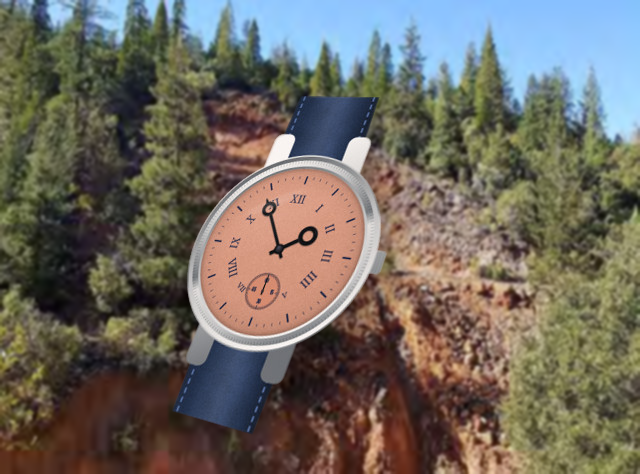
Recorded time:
h=1 m=54
